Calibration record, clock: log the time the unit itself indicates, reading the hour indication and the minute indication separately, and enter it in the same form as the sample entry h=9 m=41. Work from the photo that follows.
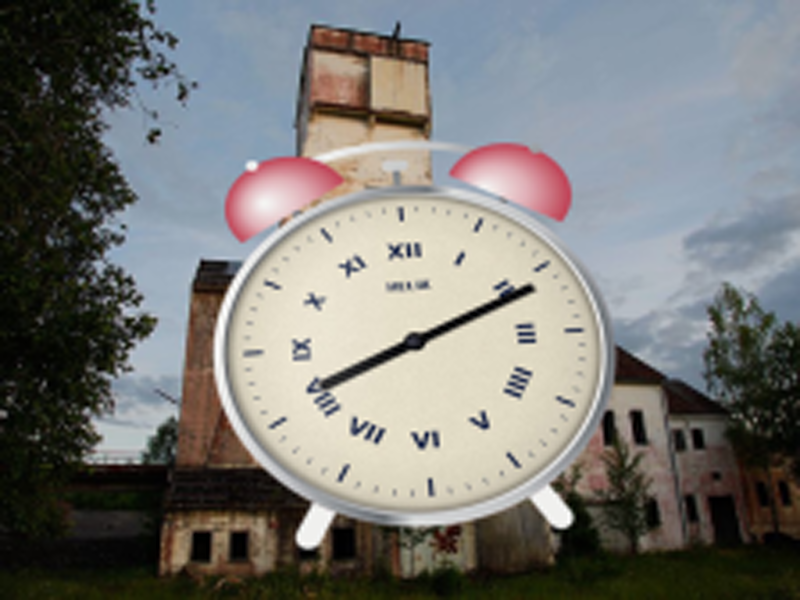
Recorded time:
h=8 m=11
